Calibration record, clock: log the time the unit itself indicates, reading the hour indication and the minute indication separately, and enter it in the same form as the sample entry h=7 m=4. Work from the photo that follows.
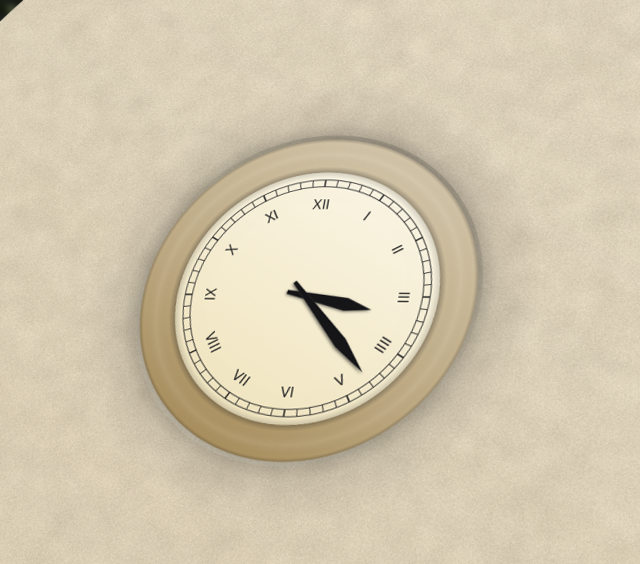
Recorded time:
h=3 m=23
